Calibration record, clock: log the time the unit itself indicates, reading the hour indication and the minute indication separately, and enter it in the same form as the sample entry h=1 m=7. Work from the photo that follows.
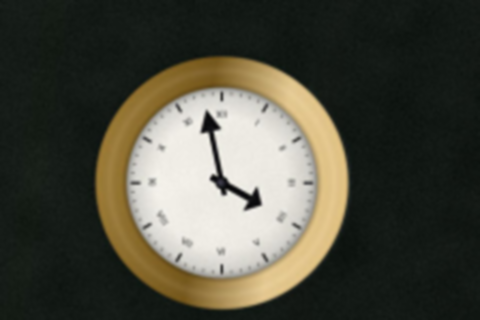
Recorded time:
h=3 m=58
